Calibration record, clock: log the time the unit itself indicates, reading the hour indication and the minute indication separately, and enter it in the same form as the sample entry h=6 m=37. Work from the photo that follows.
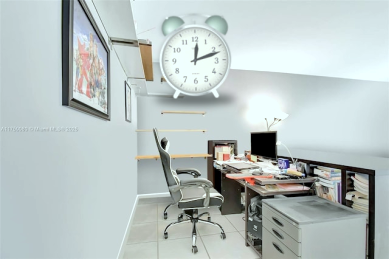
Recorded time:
h=12 m=12
